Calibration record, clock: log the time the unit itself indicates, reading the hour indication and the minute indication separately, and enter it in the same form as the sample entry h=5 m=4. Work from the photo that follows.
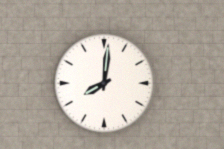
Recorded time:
h=8 m=1
